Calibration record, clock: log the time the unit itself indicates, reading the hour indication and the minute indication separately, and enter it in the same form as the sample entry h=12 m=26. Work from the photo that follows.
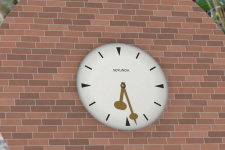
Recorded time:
h=6 m=28
